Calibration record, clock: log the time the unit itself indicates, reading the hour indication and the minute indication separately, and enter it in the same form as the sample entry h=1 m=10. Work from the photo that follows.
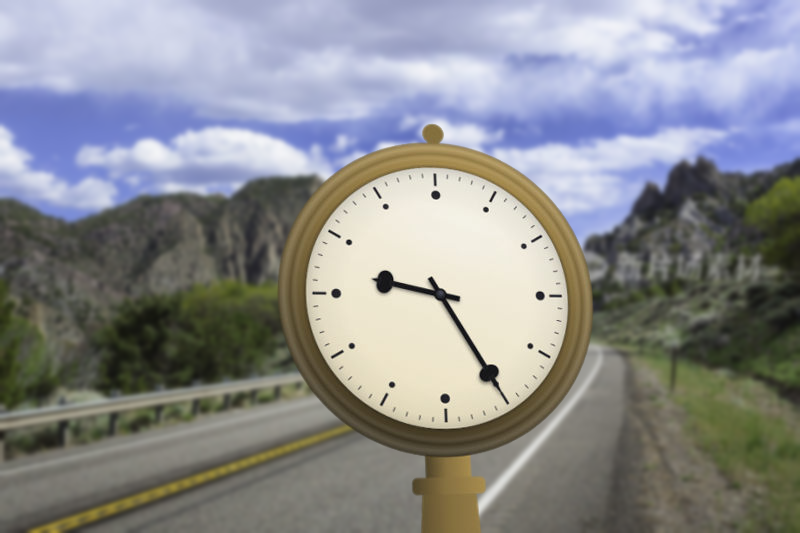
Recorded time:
h=9 m=25
